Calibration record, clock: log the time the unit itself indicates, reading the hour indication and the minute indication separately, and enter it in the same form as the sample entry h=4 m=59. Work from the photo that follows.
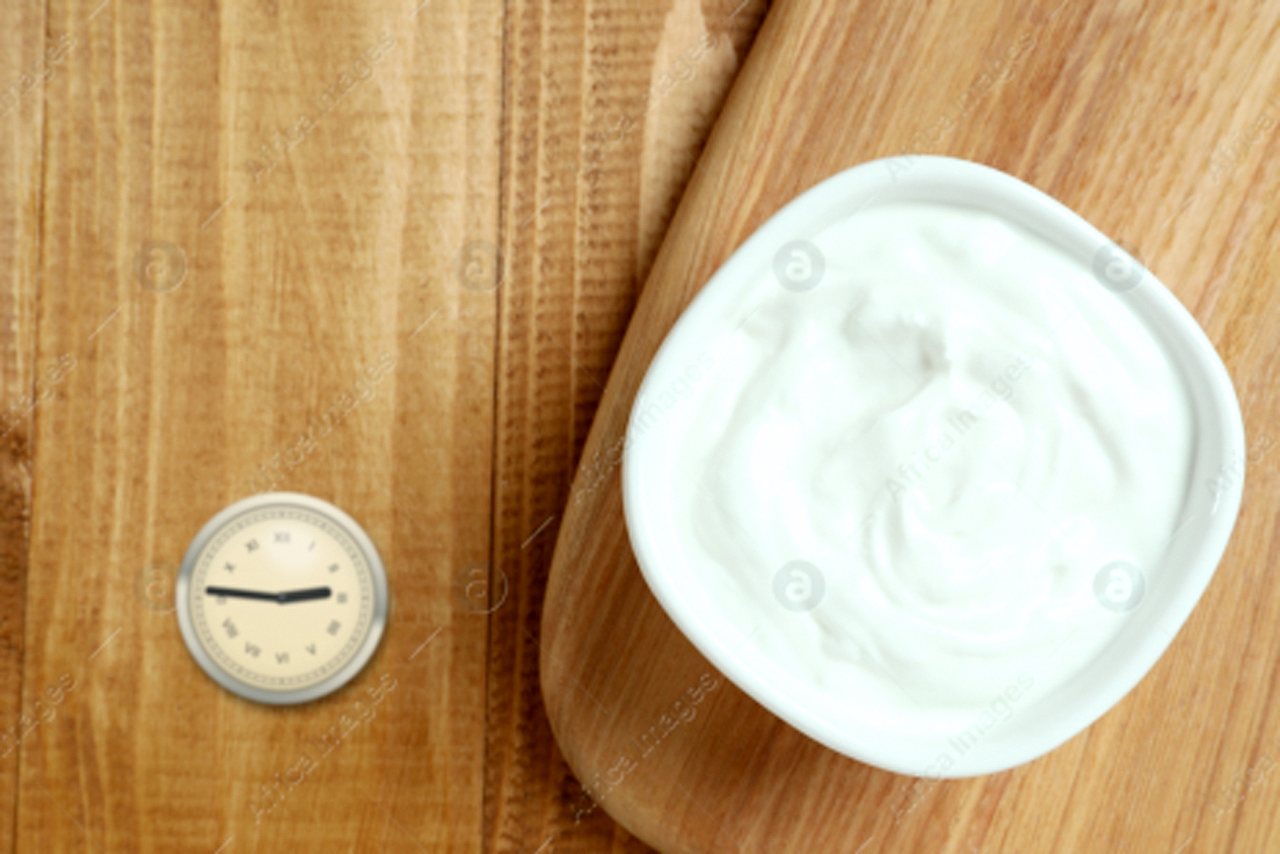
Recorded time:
h=2 m=46
